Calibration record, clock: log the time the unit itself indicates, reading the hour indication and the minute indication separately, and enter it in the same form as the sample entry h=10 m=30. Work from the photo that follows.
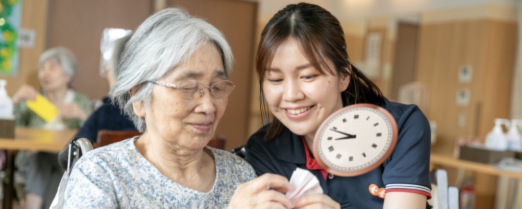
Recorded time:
h=8 m=49
